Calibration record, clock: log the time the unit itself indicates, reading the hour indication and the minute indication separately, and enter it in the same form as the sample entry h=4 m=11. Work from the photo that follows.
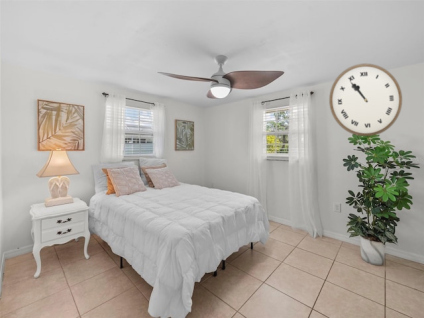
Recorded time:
h=10 m=54
